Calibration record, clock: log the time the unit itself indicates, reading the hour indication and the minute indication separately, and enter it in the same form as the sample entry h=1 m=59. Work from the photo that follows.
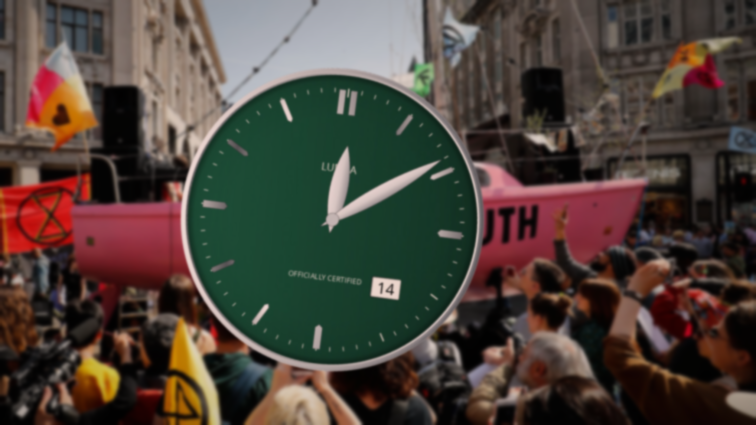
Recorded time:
h=12 m=9
